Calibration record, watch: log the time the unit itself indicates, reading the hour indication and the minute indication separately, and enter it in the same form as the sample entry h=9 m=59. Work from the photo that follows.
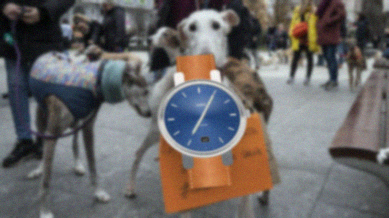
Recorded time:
h=7 m=5
